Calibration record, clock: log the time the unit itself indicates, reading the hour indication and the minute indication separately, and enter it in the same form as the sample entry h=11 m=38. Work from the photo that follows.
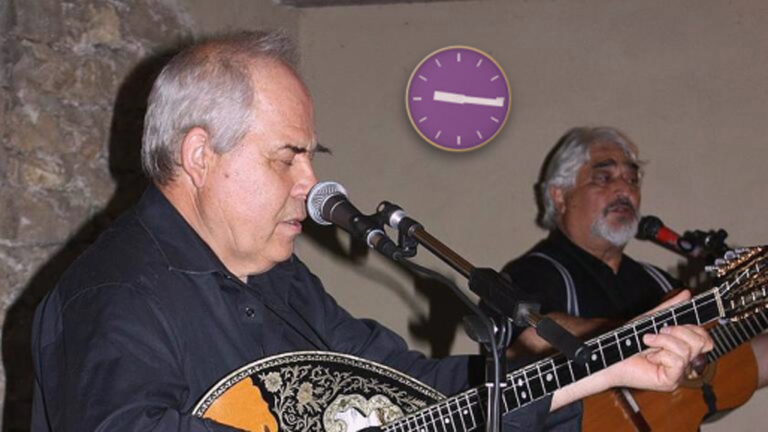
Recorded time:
h=9 m=16
